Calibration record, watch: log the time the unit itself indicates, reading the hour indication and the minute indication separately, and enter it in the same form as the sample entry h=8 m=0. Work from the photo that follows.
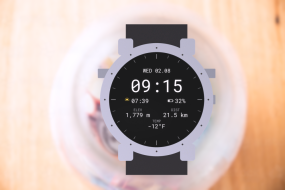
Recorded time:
h=9 m=15
